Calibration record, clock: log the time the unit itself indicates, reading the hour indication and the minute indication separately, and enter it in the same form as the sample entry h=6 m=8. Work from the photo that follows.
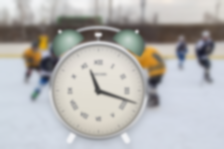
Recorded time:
h=11 m=18
